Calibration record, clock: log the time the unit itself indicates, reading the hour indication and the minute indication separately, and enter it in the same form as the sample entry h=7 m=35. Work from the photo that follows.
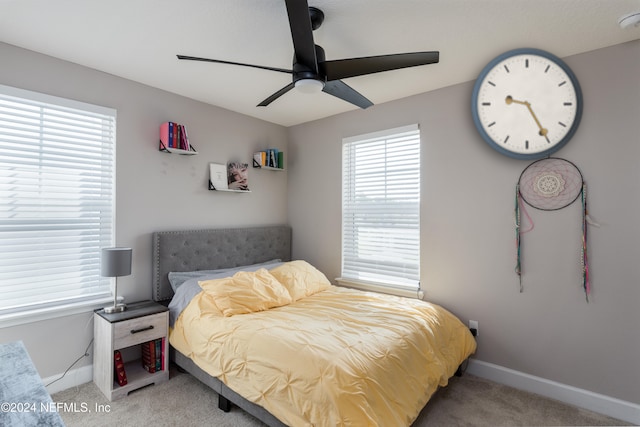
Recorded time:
h=9 m=25
